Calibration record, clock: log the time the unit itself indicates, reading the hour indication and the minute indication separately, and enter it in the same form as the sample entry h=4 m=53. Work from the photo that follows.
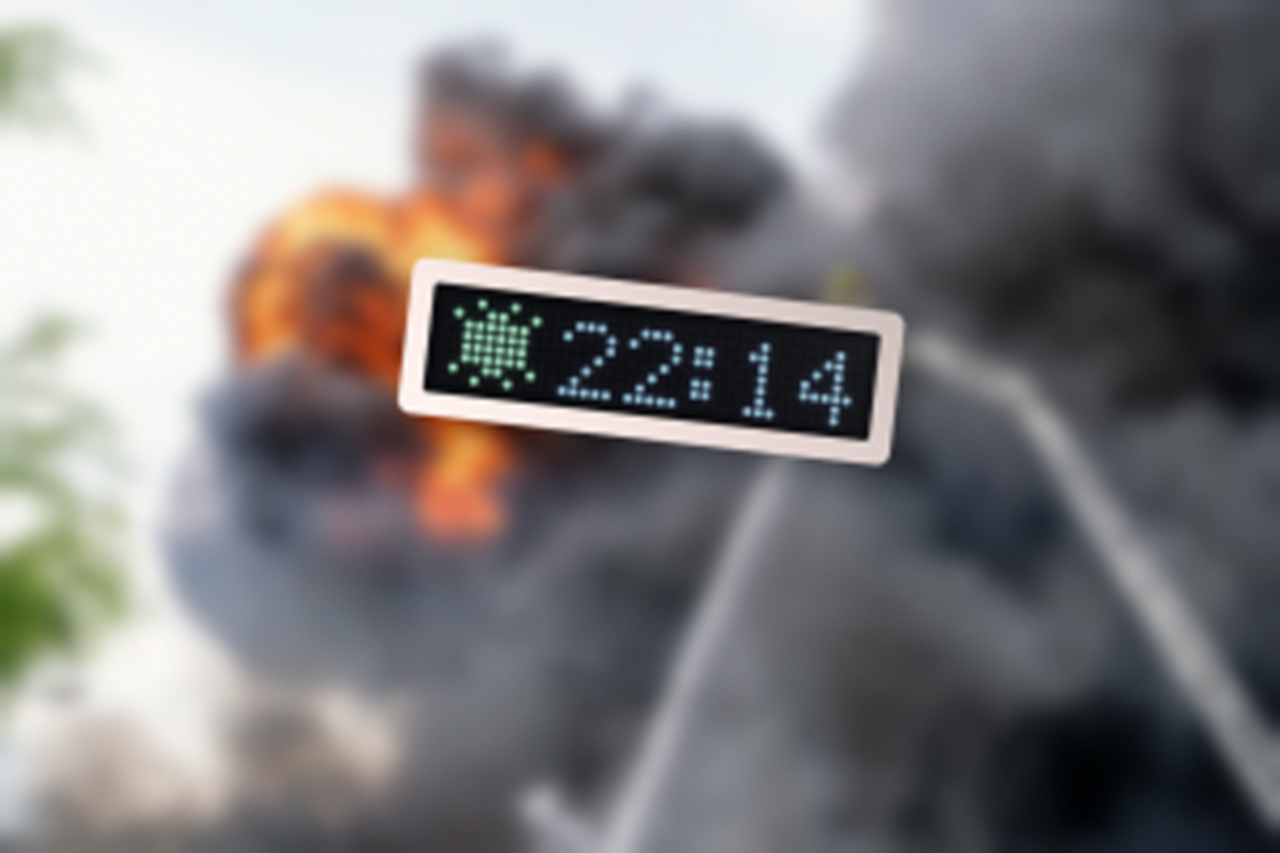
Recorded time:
h=22 m=14
